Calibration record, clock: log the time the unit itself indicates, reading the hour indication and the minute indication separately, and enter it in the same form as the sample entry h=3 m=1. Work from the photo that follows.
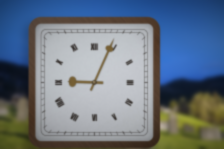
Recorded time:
h=9 m=4
